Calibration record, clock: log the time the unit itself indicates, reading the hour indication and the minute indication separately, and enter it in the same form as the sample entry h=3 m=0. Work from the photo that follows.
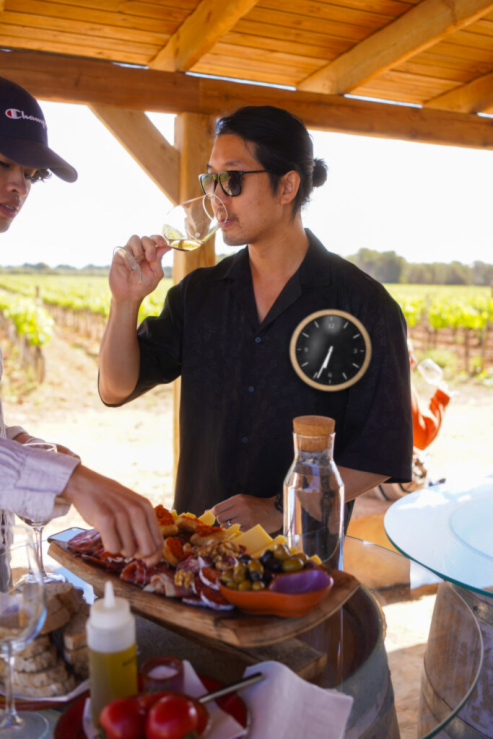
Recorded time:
h=6 m=34
